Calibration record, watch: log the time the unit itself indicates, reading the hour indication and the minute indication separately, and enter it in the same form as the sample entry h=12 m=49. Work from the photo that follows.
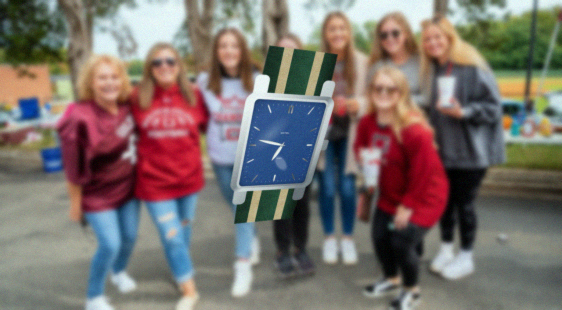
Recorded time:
h=6 m=47
